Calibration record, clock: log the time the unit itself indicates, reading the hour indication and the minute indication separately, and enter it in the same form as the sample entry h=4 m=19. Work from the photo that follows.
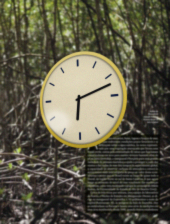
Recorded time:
h=6 m=12
